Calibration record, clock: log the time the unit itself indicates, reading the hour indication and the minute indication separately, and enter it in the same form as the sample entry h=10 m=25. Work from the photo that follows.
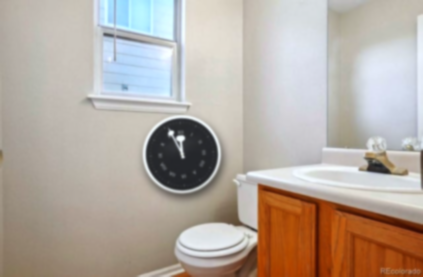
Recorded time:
h=11 m=56
